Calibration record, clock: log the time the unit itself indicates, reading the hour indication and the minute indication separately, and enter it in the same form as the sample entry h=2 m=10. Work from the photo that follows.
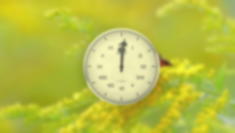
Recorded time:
h=12 m=1
